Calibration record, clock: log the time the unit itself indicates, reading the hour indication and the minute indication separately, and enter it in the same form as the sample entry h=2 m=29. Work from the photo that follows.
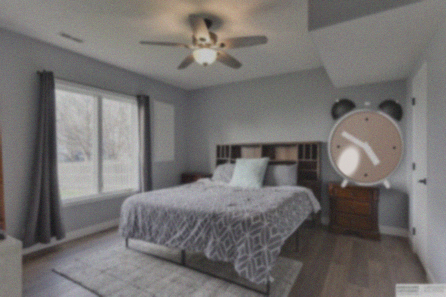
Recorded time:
h=4 m=50
